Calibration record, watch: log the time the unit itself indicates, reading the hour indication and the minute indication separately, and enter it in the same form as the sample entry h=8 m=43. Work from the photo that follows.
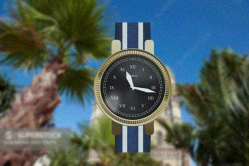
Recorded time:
h=11 m=17
